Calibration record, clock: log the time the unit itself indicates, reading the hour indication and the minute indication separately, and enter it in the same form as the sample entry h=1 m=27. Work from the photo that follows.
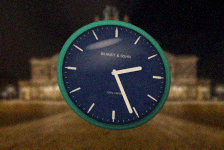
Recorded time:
h=2 m=26
